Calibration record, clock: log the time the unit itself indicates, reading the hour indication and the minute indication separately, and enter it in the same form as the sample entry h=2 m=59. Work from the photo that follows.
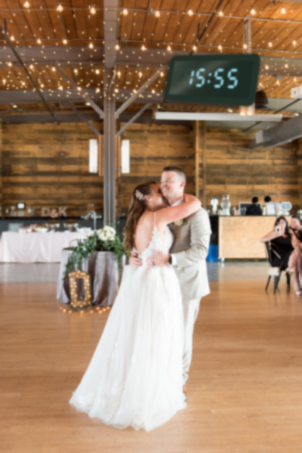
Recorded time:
h=15 m=55
